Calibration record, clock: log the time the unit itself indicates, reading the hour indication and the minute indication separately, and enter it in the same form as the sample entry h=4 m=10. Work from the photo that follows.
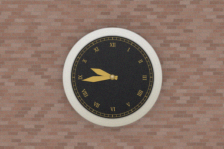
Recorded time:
h=9 m=44
